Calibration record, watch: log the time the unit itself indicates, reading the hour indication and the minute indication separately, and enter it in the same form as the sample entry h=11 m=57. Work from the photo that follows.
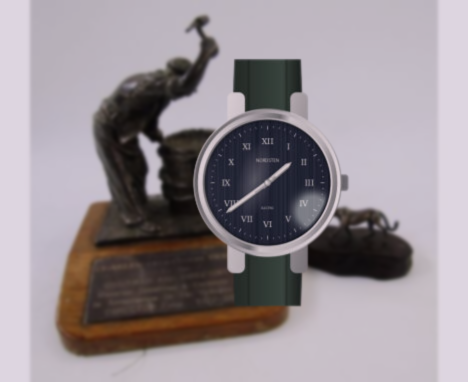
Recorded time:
h=1 m=39
